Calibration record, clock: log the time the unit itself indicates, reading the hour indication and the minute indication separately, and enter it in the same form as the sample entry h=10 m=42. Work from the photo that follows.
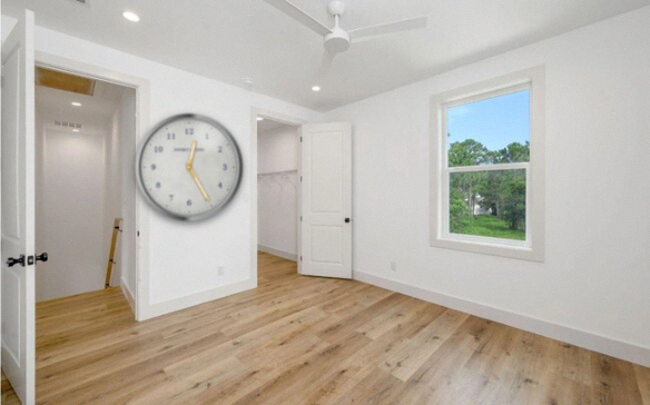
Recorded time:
h=12 m=25
